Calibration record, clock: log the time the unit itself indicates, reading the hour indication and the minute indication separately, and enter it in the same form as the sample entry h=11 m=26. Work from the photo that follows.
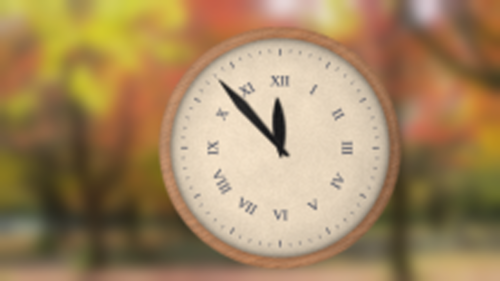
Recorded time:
h=11 m=53
